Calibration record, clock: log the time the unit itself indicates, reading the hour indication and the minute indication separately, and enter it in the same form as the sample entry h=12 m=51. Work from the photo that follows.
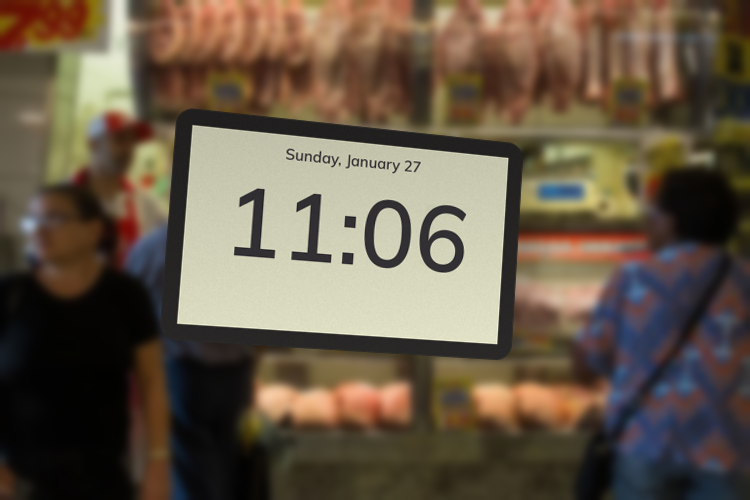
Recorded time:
h=11 m=6
